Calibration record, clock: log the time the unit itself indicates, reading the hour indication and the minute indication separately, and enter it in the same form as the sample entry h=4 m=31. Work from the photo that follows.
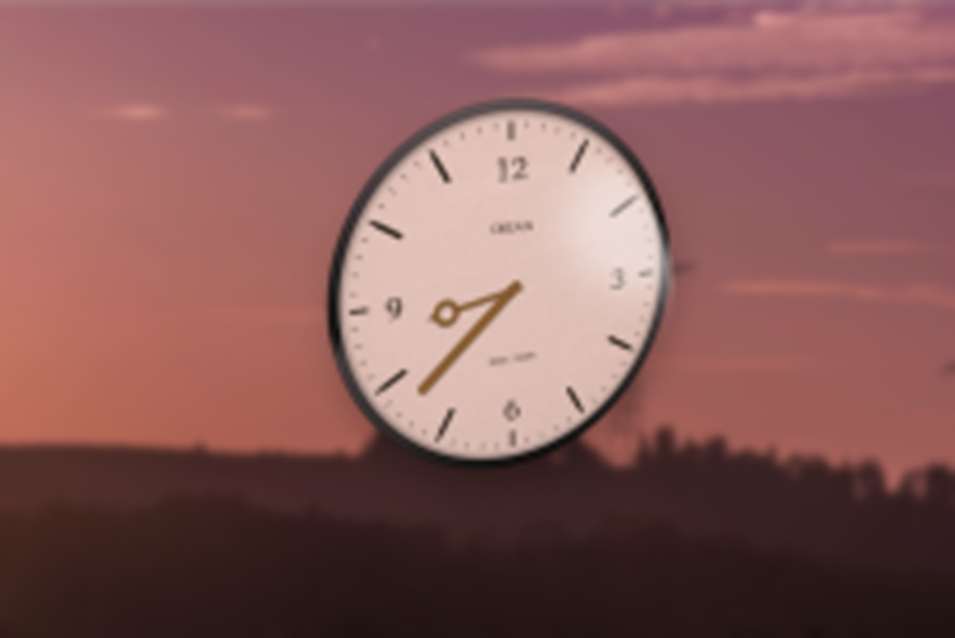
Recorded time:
h=8 m=38
